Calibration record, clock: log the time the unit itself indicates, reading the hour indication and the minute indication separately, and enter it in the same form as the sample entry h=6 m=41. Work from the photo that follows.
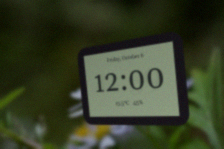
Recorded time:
h=12 m=0
